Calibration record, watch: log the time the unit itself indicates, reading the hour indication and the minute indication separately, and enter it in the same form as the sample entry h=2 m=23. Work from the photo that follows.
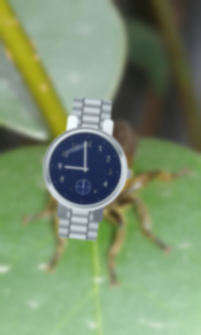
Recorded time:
h=8 m=59
